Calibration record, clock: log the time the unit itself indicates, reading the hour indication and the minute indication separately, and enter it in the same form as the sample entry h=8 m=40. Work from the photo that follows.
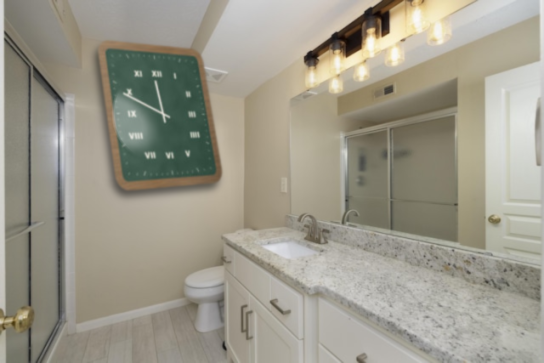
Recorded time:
h=11 m=49
